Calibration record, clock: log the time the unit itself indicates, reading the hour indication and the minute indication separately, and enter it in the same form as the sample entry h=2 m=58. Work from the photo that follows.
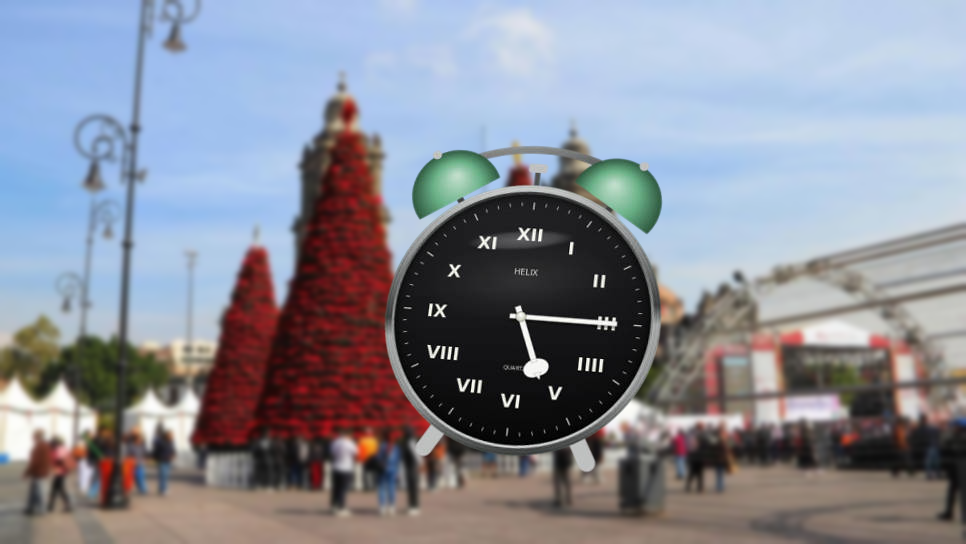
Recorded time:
h=5 m=15
